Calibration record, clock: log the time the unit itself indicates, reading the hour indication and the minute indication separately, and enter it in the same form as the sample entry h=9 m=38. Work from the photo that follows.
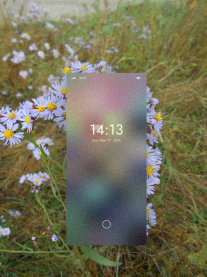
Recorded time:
h=14 m=13
